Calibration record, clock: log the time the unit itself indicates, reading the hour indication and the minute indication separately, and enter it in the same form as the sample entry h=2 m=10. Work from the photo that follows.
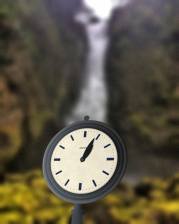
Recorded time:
h=1 m=4
